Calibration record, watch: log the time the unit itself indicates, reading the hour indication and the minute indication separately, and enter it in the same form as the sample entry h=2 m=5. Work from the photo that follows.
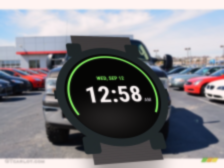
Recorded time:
h=12 m=58
